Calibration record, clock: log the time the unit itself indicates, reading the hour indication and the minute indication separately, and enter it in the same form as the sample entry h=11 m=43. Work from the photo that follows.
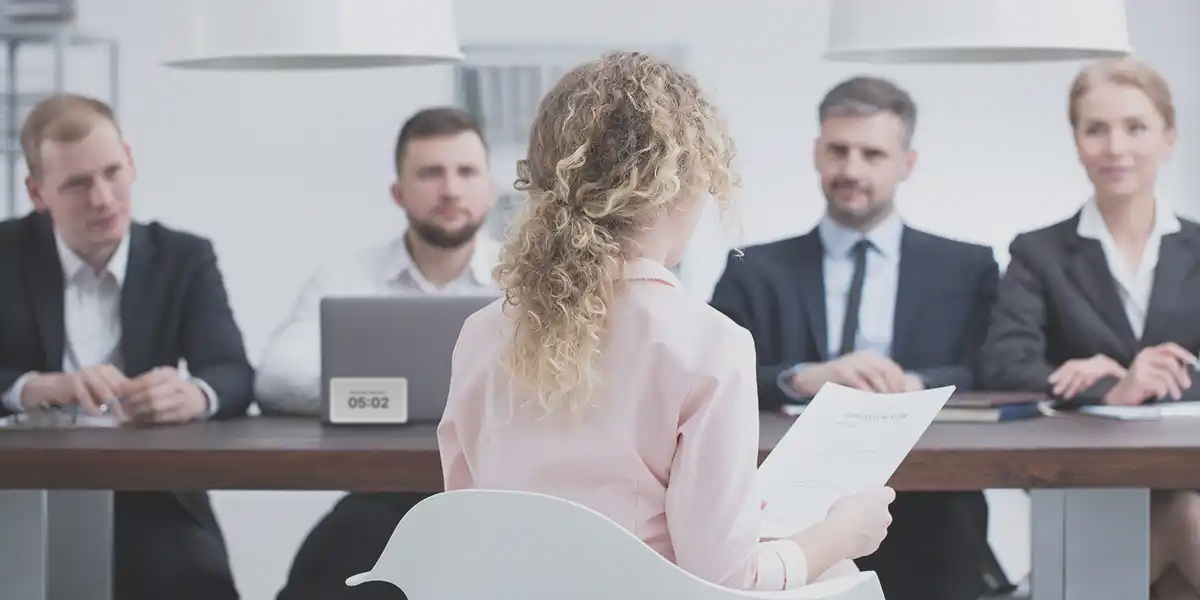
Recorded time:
h=5 m=2
